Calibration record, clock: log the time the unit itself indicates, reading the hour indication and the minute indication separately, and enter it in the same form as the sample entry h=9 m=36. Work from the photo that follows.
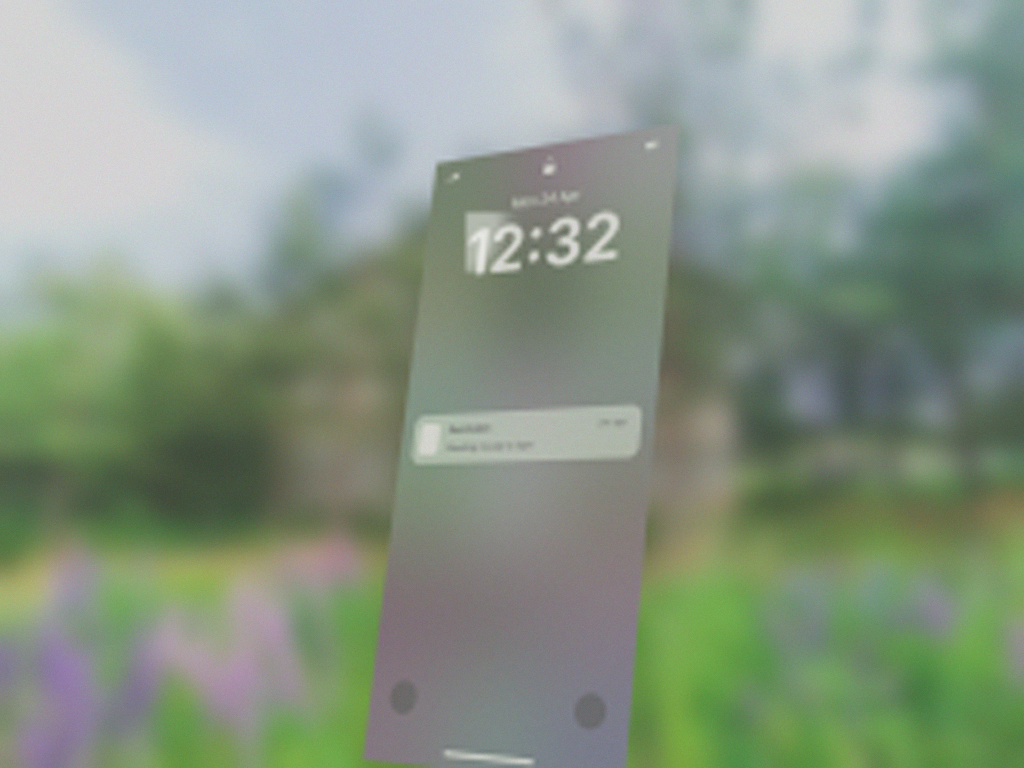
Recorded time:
h=12 m=32
